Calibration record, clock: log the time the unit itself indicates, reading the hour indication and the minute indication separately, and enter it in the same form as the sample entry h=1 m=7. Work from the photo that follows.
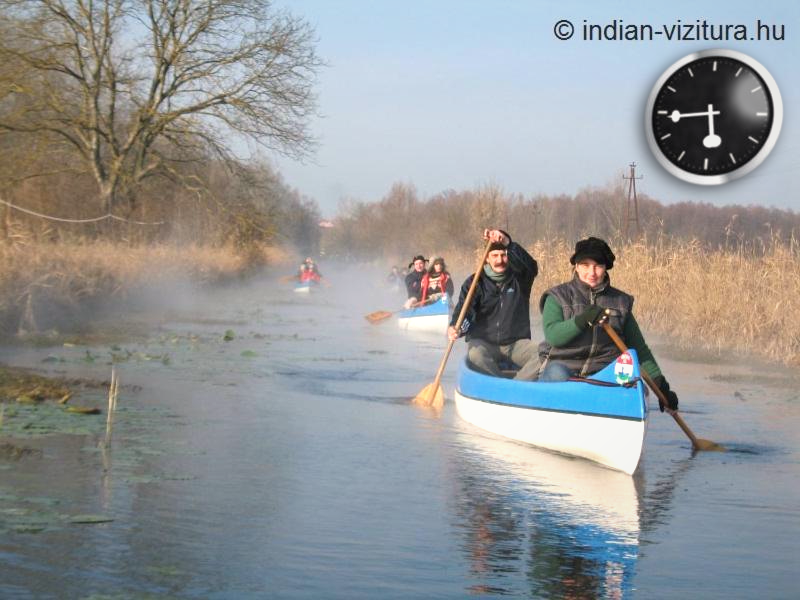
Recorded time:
h=5 m=44
